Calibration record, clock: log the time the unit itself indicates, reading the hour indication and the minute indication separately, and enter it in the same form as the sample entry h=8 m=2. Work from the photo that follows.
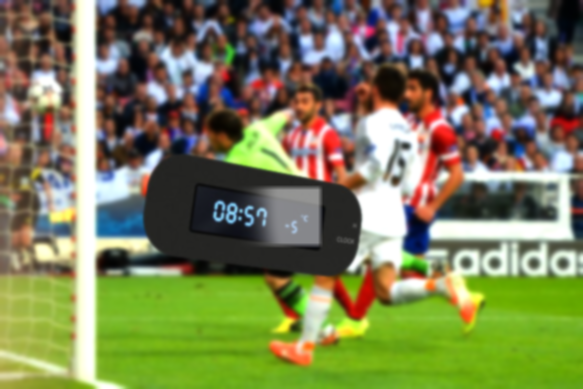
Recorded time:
h=8 m=57
